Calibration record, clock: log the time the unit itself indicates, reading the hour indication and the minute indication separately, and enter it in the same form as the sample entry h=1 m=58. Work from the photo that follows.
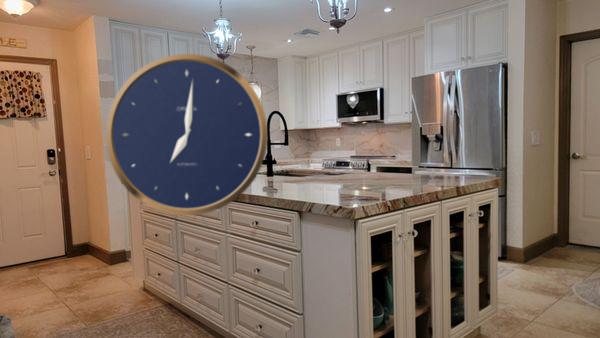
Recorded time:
h=7 m=1
